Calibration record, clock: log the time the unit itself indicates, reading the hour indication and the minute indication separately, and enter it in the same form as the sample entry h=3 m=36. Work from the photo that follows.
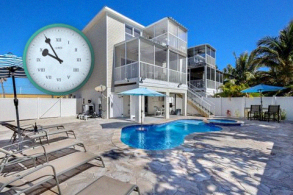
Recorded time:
h=9 m=55
